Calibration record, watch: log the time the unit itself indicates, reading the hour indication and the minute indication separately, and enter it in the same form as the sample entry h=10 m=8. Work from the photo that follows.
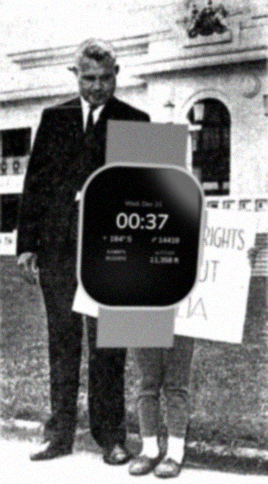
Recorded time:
h=0 m=37
